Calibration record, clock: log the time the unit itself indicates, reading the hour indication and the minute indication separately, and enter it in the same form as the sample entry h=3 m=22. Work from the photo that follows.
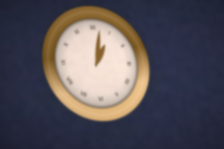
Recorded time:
h=1 m=2
